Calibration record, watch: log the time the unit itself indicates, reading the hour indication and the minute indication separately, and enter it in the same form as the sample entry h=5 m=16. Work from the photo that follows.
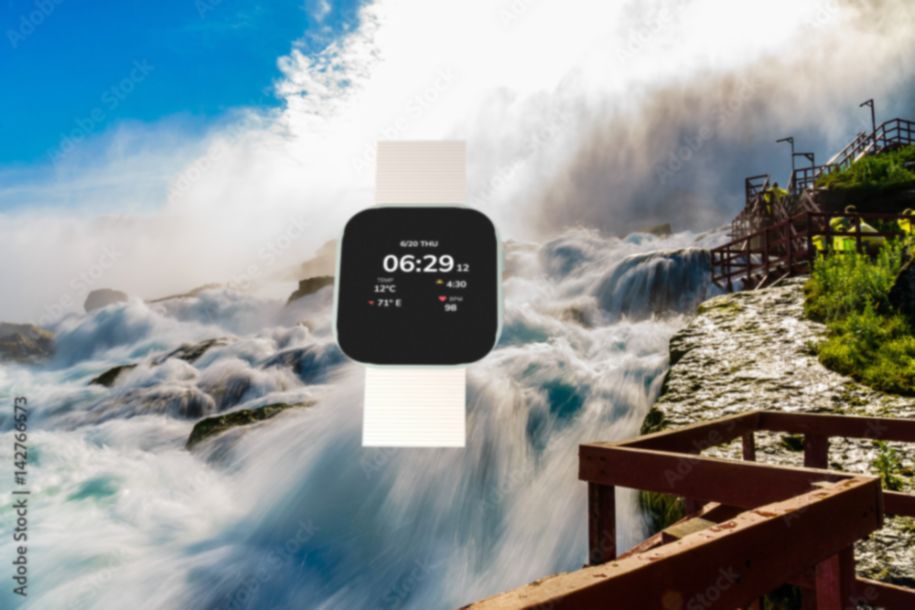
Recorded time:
h=6 m=29
